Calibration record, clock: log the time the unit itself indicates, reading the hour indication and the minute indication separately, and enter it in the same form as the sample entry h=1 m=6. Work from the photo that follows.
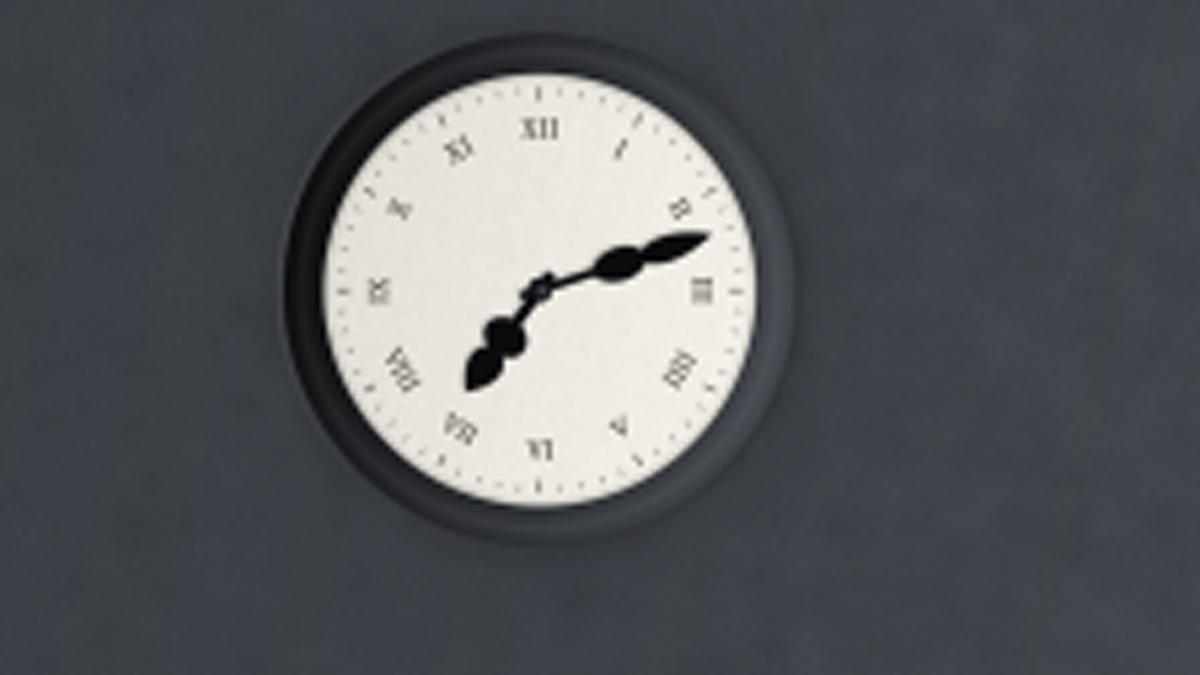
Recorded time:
h=7 m=12
